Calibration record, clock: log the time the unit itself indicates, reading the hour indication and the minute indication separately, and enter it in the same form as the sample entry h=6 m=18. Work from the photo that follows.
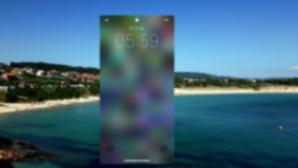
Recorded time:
h=5 m=59
